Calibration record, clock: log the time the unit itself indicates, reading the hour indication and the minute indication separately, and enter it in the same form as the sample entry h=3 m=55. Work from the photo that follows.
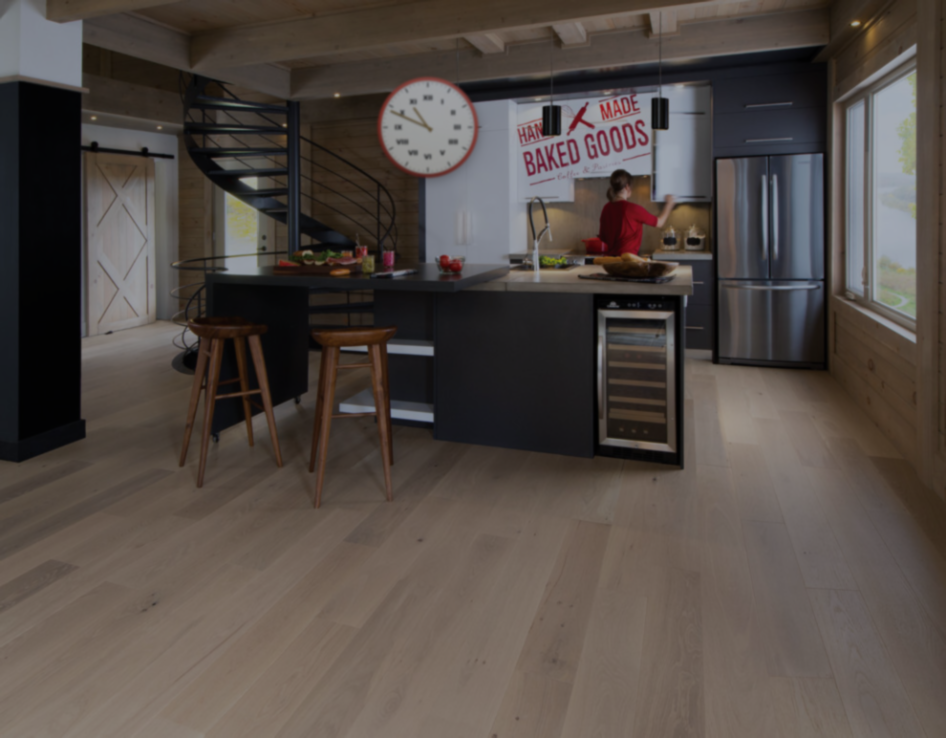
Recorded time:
h=10 m=49
